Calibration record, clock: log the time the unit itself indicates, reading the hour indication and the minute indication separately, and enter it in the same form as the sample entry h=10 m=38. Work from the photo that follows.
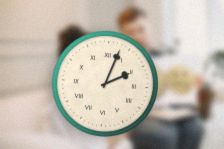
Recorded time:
h=2 m=3
